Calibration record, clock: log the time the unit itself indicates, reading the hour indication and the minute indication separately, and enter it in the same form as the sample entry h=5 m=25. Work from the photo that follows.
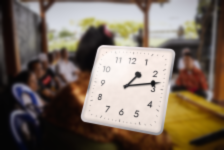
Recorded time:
h=1 m=13
